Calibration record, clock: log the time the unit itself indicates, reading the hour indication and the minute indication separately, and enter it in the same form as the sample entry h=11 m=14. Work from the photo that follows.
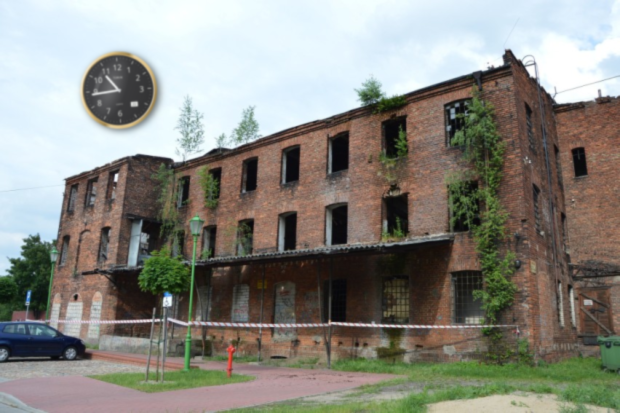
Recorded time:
h=10 m=44
